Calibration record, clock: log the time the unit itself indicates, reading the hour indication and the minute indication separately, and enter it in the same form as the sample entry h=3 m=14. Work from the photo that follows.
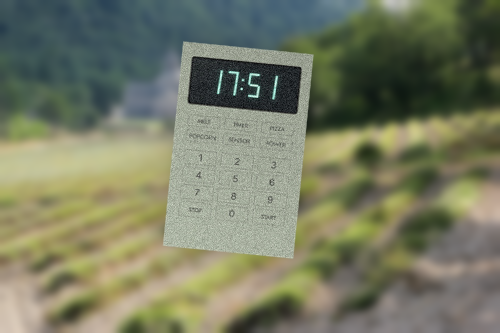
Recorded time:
h=17 m=51
